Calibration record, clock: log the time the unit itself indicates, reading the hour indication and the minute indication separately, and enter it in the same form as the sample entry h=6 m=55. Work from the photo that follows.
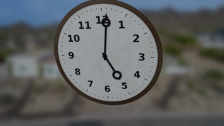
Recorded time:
h=5 m=1
